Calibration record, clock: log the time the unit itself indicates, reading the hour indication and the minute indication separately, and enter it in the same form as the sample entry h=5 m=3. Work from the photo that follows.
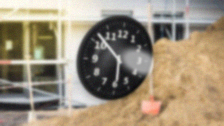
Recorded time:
h=5 m=52
